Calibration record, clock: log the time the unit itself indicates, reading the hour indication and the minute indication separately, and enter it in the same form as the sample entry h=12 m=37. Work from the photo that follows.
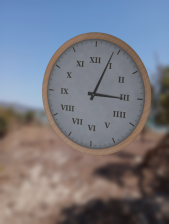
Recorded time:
h=3 m=4
